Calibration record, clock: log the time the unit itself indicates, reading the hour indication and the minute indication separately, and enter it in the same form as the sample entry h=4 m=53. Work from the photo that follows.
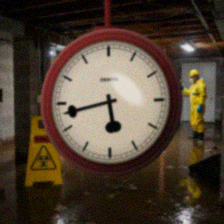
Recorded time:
h=5 m=43
